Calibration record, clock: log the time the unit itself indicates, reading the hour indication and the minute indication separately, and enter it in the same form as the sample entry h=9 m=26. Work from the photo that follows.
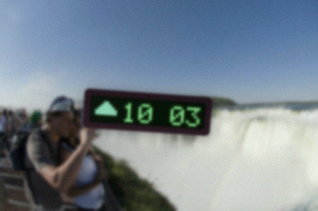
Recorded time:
h=10 m=3
